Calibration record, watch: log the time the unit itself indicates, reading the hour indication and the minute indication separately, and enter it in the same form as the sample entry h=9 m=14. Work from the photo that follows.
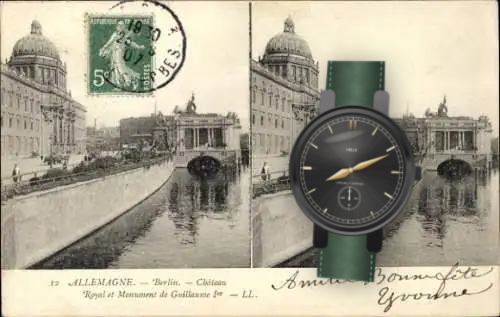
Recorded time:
h=8 m=11
